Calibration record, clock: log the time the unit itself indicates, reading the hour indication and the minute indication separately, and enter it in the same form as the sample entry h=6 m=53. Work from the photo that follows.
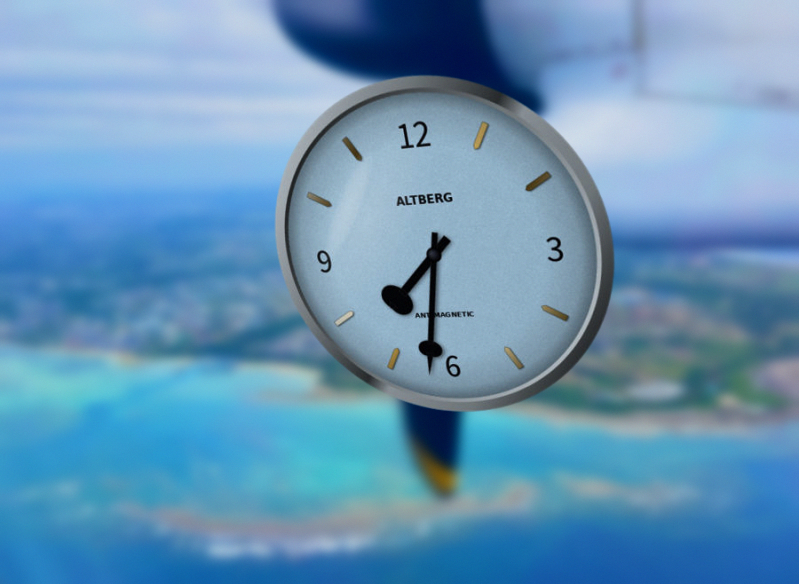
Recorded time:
h=7 m=32
